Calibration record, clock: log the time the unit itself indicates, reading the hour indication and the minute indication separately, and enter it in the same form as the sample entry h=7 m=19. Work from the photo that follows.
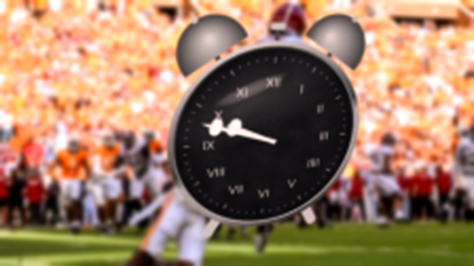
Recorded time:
h=9 m=48
